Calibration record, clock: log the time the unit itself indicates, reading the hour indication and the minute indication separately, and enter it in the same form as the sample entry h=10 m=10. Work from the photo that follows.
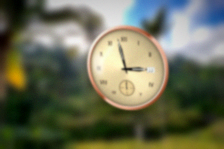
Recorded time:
h=2 m=58
